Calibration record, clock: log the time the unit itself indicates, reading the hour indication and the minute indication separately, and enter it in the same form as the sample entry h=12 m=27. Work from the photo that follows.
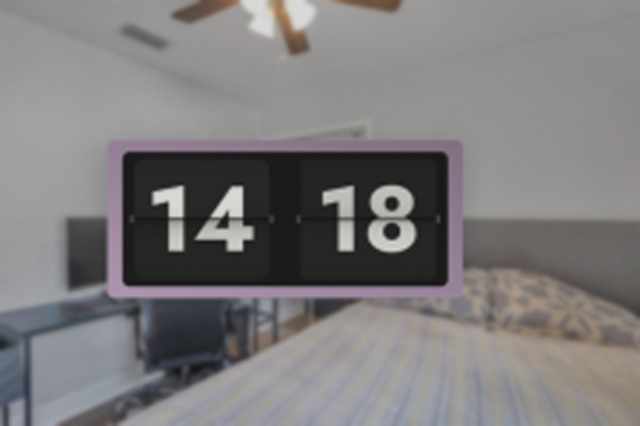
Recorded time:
h=14 m=18
